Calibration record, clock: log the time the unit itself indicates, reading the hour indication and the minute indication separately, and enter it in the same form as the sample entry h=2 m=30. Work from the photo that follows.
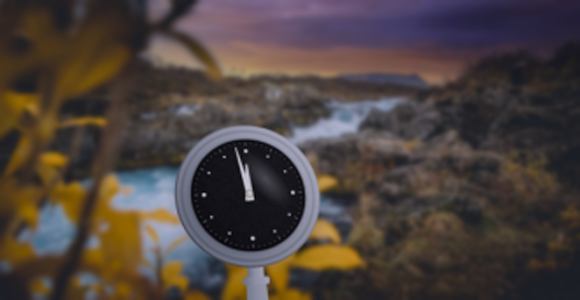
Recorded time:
h=11 m=58
